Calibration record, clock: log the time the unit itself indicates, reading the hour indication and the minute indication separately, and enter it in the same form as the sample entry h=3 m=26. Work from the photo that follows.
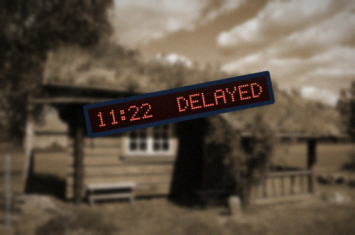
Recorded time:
h=11 m=22
